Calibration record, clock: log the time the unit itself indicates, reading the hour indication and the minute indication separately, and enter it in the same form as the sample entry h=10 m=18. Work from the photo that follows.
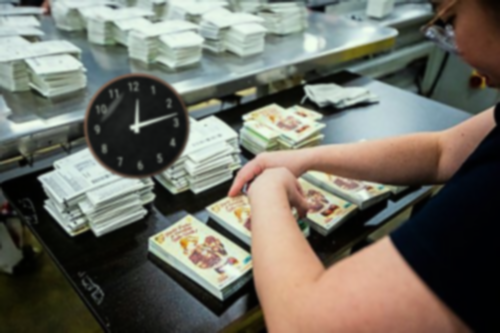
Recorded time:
h=12 m=13
